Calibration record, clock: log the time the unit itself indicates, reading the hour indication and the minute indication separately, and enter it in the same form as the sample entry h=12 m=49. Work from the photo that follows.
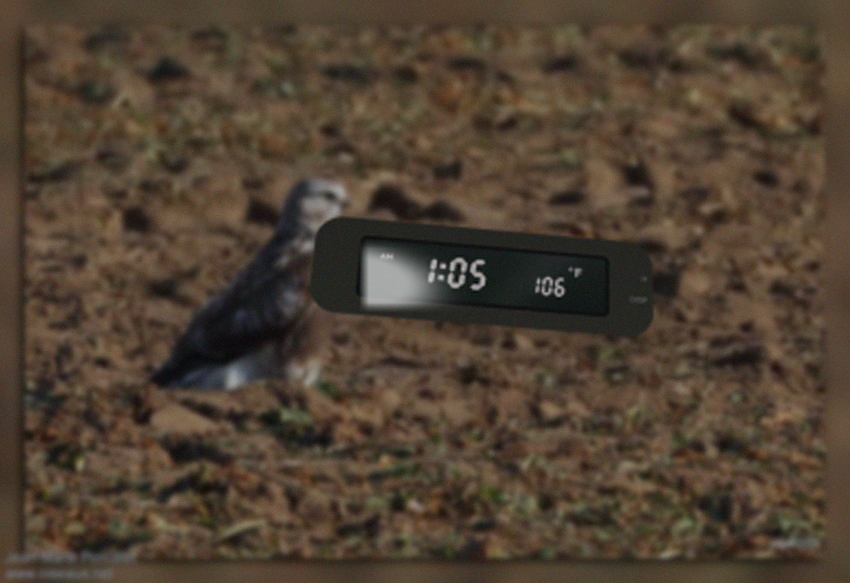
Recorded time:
h=1 m=5
